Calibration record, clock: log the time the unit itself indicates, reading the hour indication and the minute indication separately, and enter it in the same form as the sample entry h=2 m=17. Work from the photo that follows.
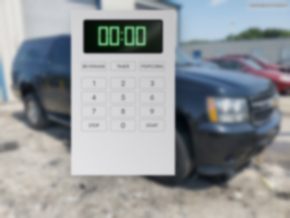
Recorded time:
h=0 m=0
